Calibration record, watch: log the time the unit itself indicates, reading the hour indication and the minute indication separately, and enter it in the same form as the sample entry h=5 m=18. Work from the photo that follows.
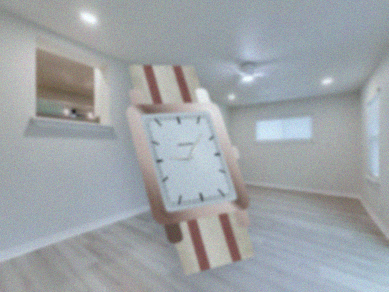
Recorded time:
h=9 m=7
